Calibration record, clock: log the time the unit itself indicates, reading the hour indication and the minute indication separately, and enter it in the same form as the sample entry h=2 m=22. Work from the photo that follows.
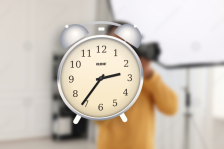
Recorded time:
h=2 m=36
